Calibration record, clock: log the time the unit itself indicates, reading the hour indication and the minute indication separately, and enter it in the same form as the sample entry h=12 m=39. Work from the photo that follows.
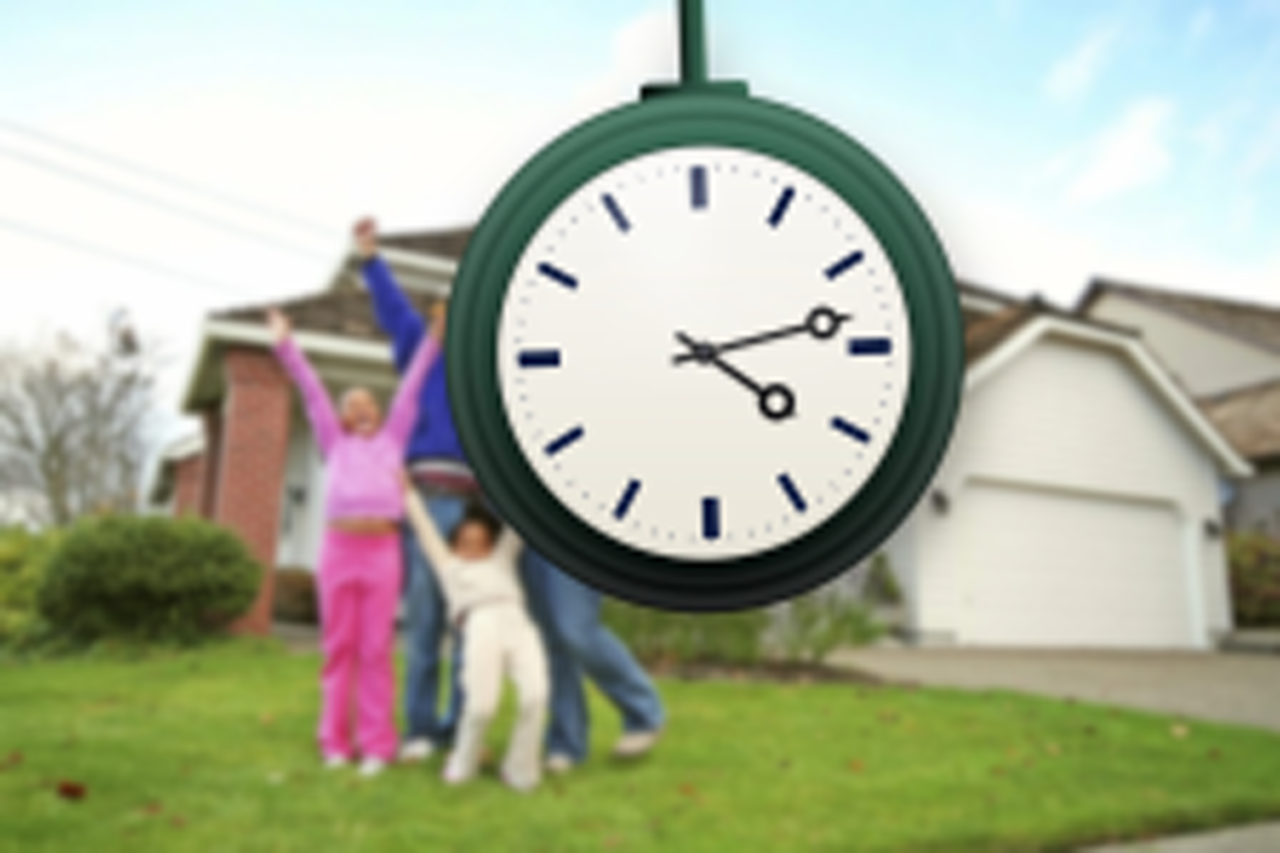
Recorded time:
h=4 m=13
